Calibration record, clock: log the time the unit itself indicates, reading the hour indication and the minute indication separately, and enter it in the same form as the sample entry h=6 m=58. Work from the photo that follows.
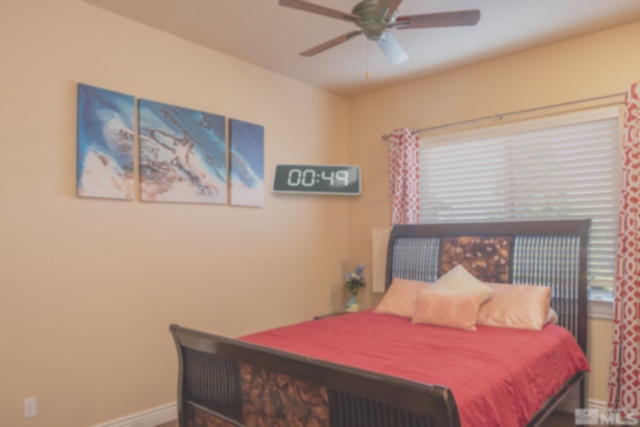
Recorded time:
h=0 m=49
